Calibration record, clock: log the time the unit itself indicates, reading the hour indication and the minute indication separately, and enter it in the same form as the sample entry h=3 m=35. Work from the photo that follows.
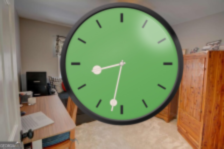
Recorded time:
h=8 m=32
